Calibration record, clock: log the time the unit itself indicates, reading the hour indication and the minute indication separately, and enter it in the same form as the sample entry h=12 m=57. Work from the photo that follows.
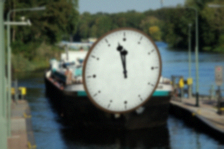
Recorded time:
h=11 m=58
